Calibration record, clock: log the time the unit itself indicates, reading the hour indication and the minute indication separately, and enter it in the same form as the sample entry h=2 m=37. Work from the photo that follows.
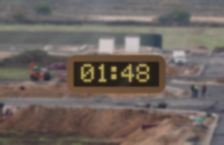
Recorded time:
h=1 m=48
